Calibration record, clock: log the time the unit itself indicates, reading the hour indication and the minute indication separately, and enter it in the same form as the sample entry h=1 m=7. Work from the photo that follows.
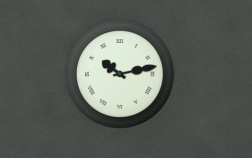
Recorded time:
h=10 m=13
